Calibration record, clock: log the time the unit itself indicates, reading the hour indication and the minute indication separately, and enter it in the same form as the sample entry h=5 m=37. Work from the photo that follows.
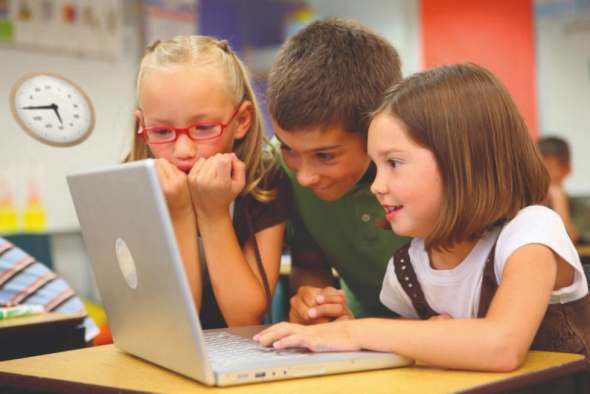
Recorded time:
h=5 m=45
